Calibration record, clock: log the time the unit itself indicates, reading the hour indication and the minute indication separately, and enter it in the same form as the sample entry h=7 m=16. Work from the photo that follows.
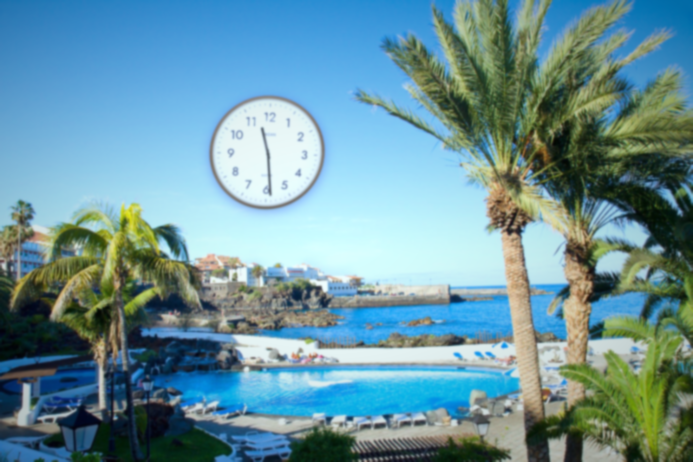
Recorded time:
h=11 m=29
